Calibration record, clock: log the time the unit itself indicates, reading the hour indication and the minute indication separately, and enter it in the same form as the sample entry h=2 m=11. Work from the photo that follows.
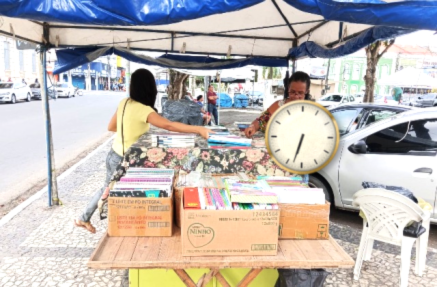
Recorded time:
h=6 m=33
